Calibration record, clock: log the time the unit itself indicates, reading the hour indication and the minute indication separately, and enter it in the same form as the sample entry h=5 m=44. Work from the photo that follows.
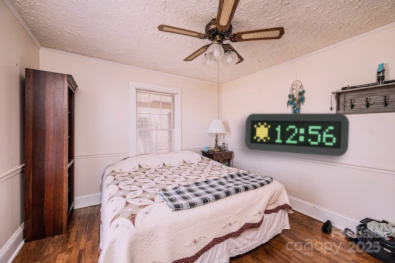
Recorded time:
h=12 m=56
